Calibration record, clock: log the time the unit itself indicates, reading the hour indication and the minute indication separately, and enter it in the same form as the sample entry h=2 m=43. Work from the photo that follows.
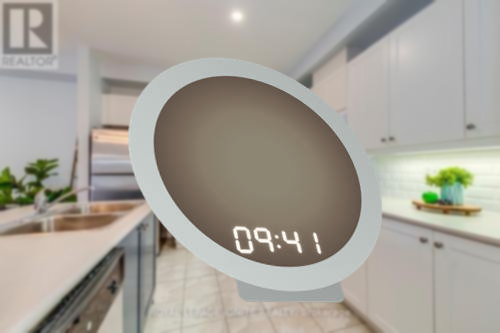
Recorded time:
h=9 m=41
